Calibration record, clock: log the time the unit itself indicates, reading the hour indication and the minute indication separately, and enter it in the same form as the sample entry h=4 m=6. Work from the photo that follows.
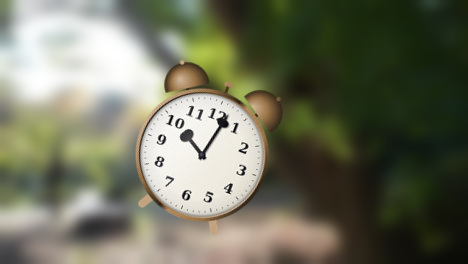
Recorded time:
h=10 m=2
